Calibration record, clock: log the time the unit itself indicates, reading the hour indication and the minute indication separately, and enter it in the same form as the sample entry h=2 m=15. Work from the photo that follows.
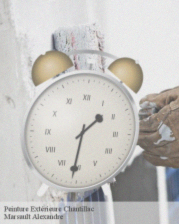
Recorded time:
h=1 m=31
